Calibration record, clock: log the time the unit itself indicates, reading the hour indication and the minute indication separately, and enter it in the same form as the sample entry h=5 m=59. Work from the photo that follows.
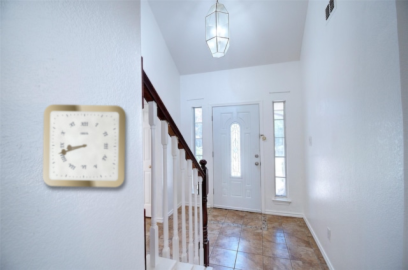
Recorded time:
h=8 m=42
